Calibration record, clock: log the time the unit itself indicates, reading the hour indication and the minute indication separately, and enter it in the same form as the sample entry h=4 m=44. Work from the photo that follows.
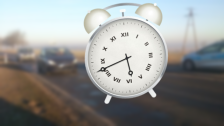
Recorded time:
h=5 m=42
